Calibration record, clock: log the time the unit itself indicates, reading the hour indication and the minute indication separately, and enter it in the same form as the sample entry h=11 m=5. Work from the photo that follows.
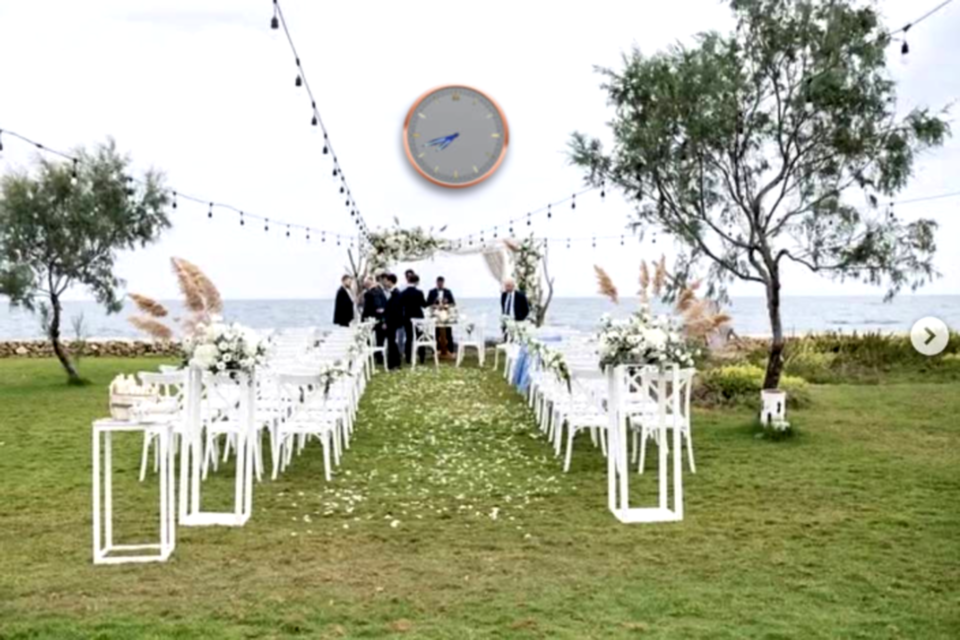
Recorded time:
h=7 m=42
